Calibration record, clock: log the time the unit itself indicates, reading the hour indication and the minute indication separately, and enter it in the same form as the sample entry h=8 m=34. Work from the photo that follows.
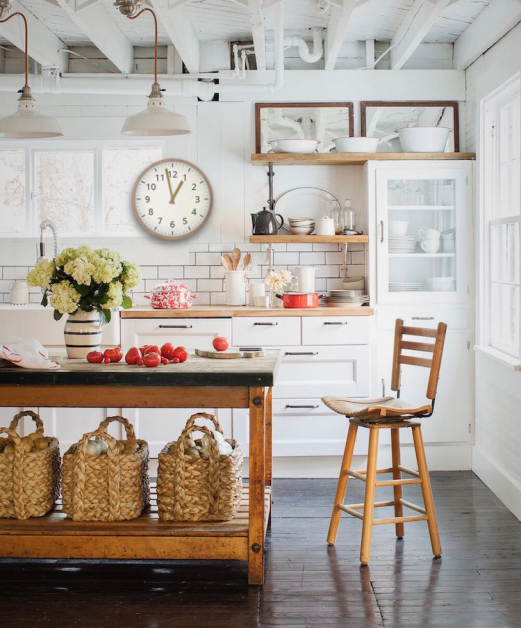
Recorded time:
h=12 m=58
